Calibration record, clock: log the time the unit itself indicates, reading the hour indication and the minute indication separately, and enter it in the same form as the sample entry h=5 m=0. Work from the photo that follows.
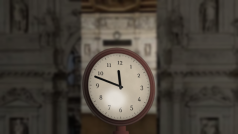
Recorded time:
h=11 m=48
